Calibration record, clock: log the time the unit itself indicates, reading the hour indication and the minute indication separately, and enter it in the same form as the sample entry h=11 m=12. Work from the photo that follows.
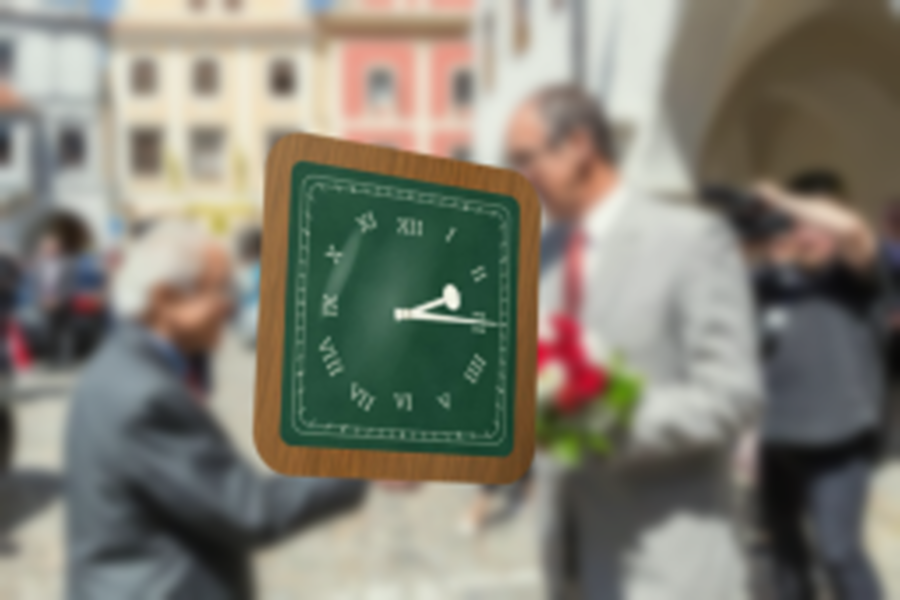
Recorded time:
h=2 m=15
